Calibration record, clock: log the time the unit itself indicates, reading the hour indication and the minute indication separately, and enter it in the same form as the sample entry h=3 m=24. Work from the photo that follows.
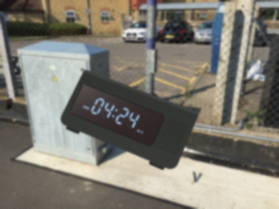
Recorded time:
h=4 m=24
